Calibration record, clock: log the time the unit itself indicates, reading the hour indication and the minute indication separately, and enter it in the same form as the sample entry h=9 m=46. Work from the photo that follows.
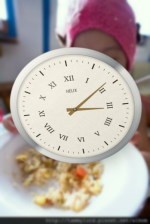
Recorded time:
h=3 m=9
